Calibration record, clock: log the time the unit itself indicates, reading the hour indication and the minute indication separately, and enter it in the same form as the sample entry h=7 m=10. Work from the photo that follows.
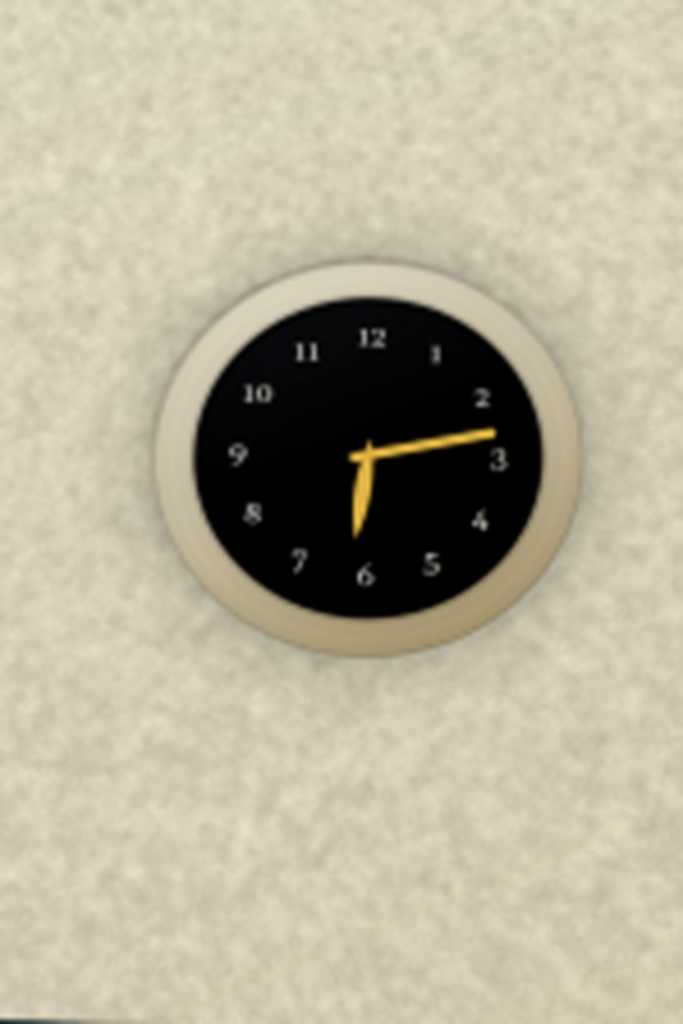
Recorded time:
h=6 m=13
